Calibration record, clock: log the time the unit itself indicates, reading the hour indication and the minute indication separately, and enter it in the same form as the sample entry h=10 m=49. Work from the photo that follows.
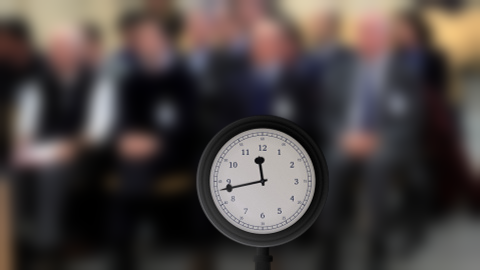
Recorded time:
h=11 m=43
